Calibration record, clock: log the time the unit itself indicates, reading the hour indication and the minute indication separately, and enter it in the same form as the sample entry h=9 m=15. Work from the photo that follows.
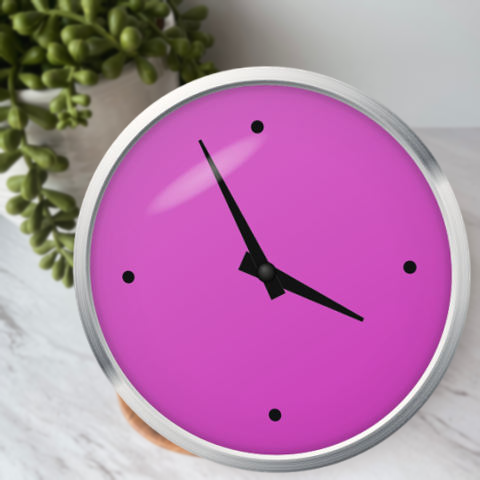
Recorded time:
h=3 m=56
